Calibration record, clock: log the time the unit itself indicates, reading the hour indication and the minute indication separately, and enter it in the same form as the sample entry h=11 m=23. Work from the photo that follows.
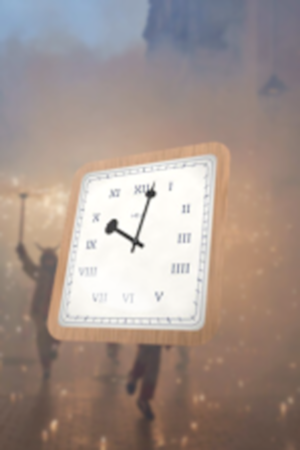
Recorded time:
h=10 m=2
